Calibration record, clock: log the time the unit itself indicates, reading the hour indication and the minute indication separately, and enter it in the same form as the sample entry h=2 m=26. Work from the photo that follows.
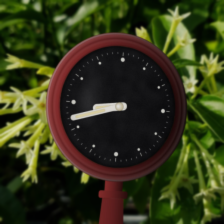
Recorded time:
h=8 m=42
